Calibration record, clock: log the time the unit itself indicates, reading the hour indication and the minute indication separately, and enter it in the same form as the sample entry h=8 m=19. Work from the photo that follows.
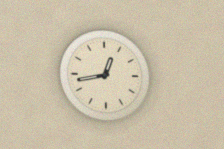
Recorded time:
h=12 m=43
